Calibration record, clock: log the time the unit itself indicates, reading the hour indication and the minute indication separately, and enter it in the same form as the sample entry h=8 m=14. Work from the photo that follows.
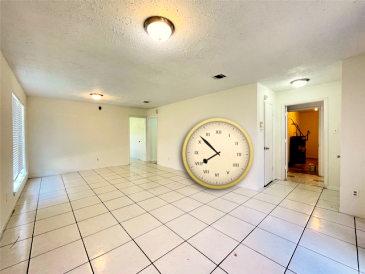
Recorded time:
h=7 m=52
